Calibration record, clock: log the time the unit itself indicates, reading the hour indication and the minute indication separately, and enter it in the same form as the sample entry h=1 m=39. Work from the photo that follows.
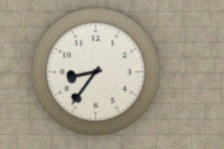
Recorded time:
h=8 m=36
